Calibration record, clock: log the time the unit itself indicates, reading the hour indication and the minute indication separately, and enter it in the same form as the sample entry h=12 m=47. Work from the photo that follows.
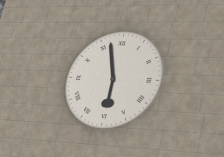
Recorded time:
h=5 m=57
